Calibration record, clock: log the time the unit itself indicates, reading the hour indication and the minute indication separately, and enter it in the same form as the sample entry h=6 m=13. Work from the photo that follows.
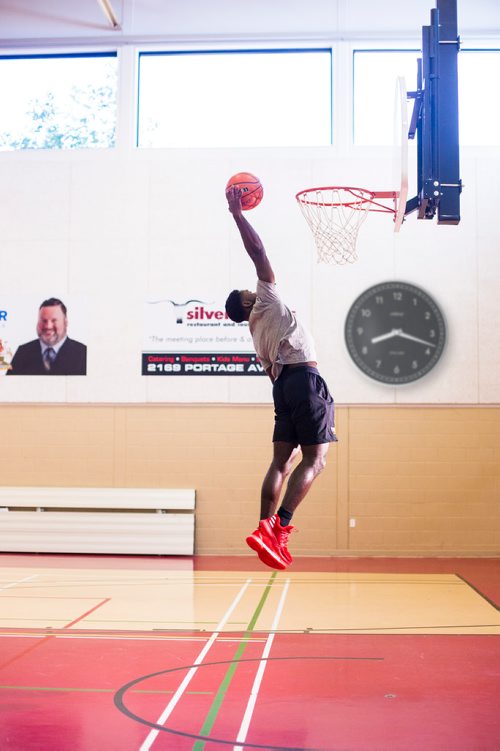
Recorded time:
h=8 m=18
